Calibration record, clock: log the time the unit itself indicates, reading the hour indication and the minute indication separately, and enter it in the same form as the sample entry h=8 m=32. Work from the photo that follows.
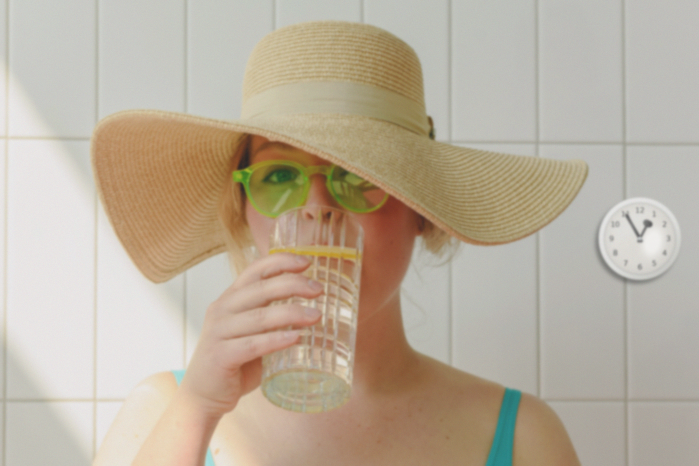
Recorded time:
h=12 m=55
